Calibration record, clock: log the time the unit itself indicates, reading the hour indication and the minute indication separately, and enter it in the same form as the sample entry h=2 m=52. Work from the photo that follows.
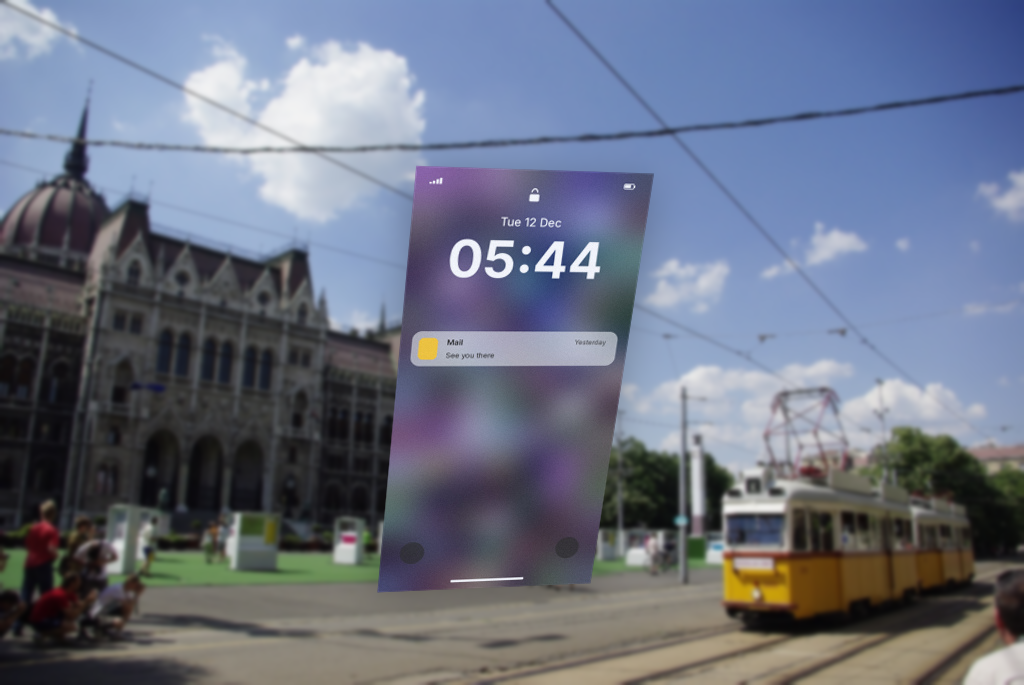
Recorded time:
h=5 m=44
